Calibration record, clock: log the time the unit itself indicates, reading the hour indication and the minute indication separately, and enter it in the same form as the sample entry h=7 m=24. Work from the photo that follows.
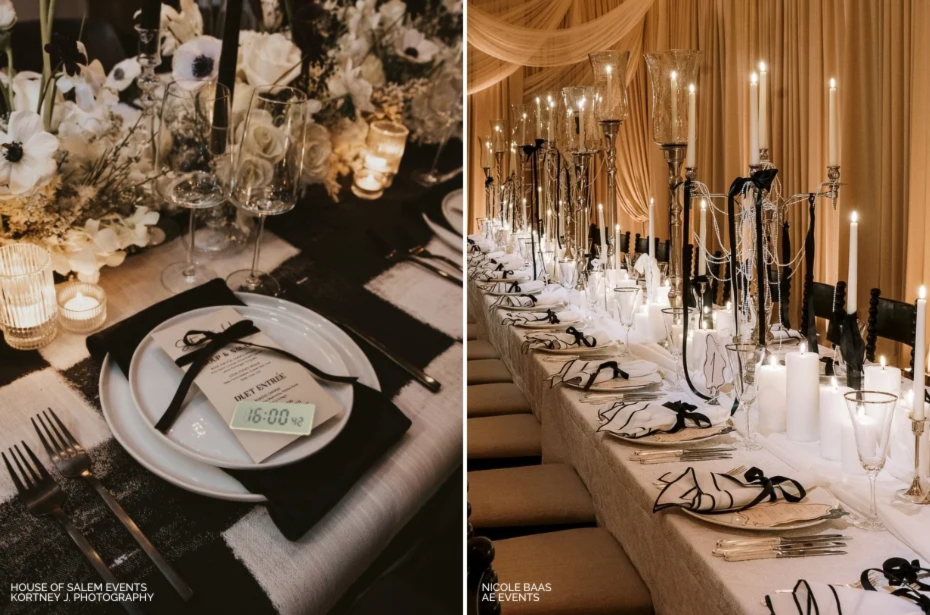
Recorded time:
h=16 m=0
